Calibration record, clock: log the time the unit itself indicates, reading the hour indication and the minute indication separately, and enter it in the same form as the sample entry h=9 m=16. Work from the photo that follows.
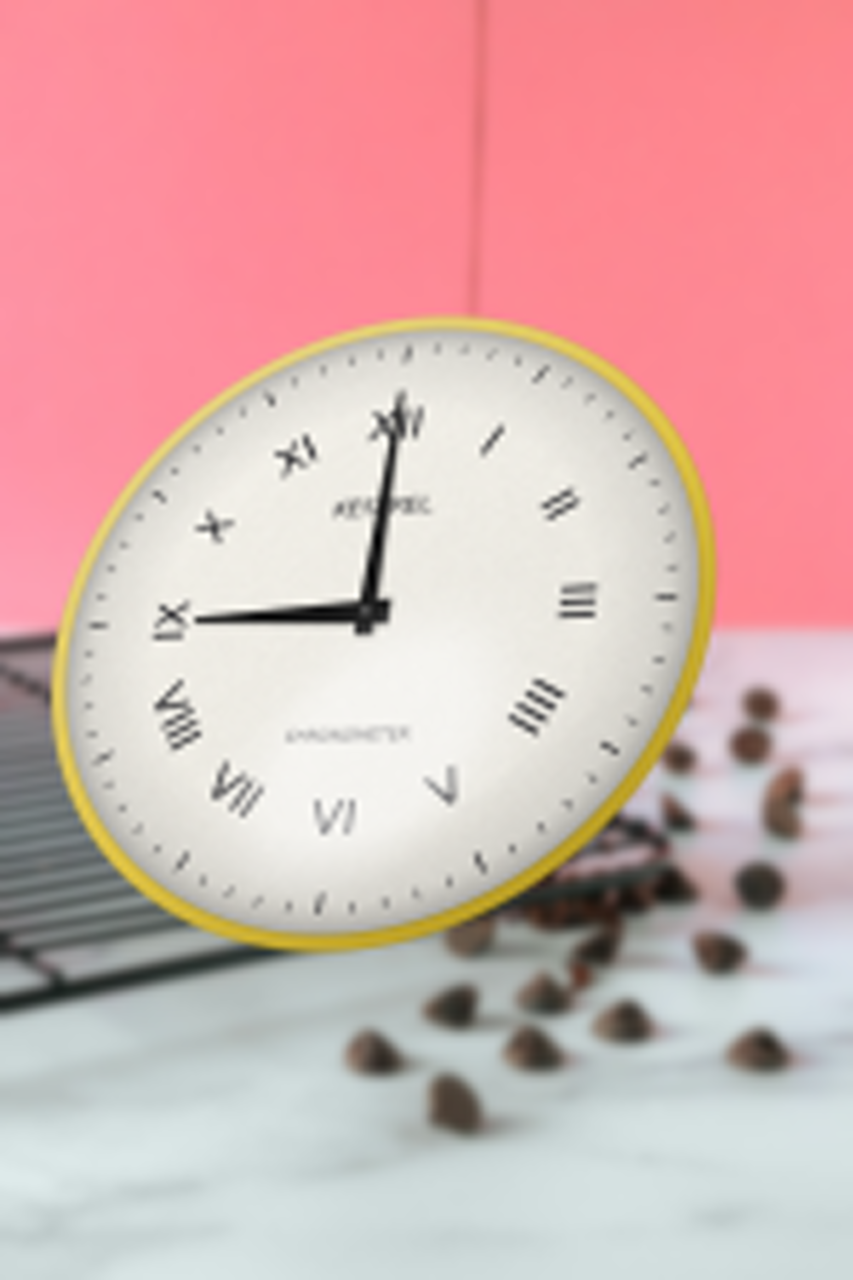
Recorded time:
h=9 m=0
